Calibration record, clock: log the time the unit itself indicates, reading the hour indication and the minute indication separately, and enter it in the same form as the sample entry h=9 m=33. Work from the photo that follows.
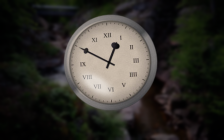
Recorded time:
h=12 m=50
